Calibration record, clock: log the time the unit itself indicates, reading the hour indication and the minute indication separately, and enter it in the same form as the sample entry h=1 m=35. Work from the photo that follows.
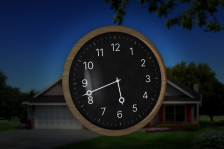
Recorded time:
h=5 m=42
